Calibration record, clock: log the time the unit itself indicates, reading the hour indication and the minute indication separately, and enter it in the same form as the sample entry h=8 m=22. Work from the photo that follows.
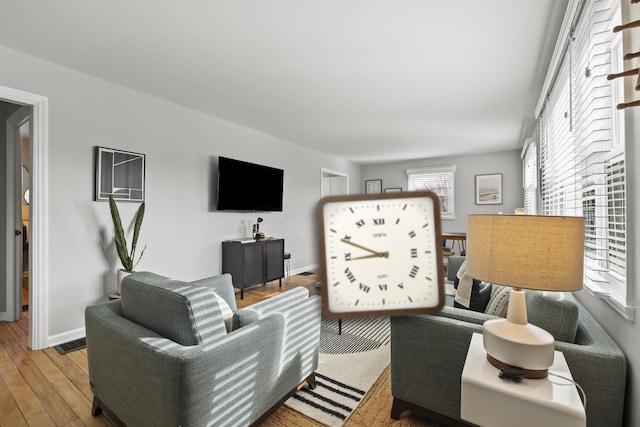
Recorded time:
h=8 m=49
